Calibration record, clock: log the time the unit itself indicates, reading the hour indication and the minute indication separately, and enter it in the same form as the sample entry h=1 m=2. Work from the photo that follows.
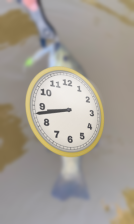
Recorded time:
h=8 m=43
